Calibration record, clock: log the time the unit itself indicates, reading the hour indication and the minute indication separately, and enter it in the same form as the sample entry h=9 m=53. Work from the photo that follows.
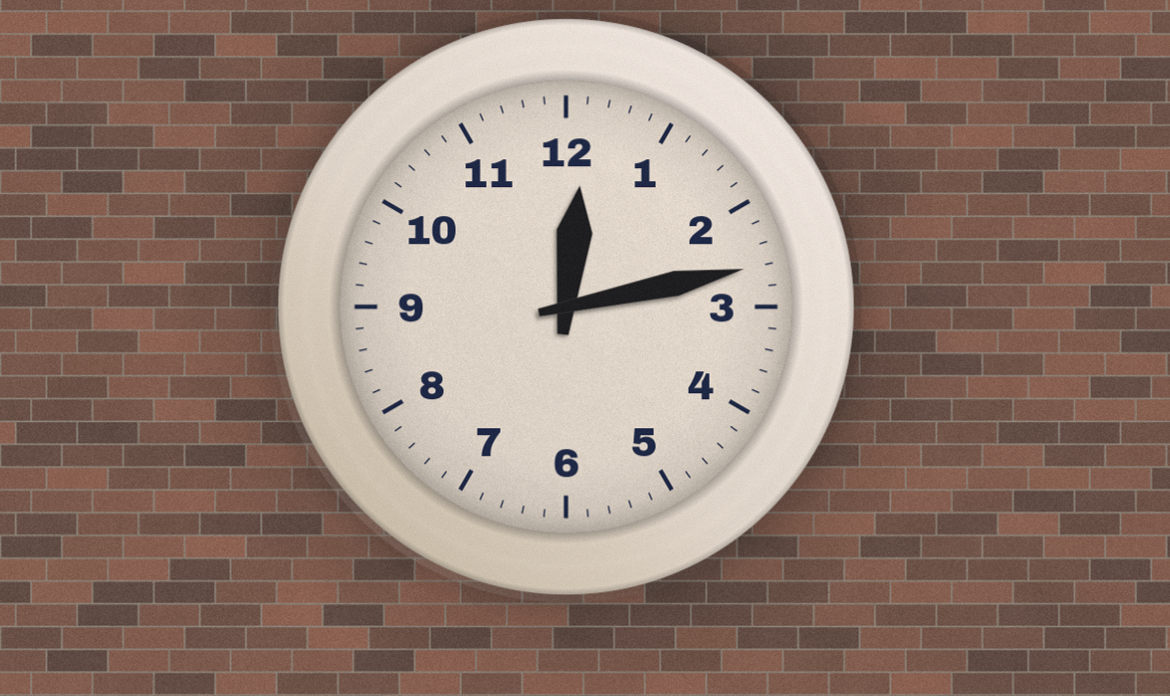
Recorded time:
h=12 m=13
